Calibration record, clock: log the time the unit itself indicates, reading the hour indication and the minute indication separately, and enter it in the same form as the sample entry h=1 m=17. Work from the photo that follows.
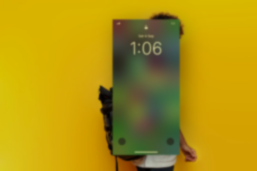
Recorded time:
h=1 m=6
